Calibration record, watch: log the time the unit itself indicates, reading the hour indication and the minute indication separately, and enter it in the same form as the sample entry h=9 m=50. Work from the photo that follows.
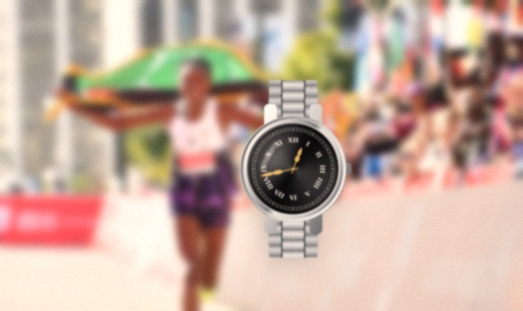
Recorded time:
h=12 m=43
